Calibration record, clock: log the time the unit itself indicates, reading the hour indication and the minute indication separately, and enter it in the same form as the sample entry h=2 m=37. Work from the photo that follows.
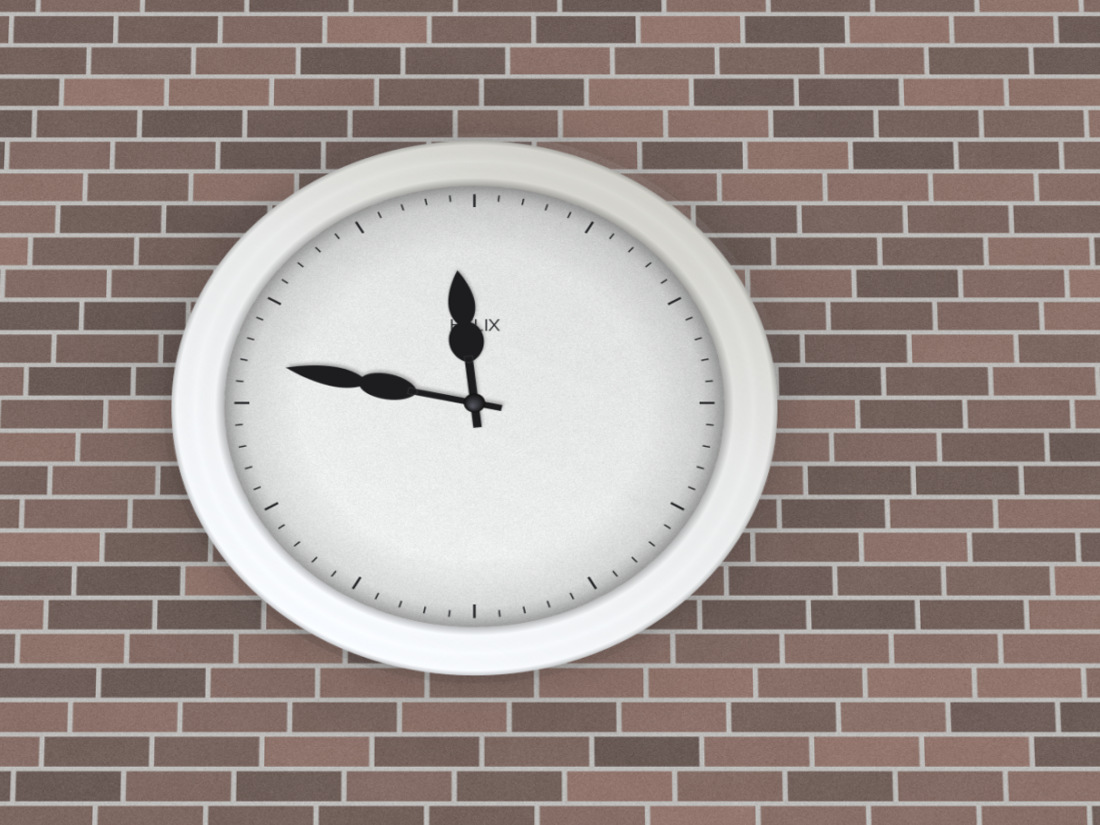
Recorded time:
h=11 m=47
